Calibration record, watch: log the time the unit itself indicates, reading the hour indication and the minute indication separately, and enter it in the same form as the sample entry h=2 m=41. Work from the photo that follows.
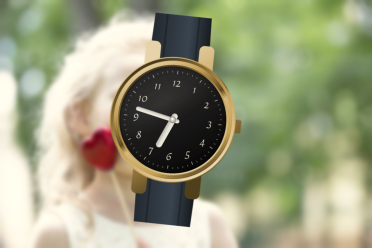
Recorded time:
h=6 m=47
